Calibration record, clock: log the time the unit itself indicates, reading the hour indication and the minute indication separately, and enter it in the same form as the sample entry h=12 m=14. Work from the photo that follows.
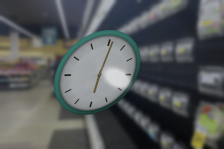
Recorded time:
h=6 m=1
